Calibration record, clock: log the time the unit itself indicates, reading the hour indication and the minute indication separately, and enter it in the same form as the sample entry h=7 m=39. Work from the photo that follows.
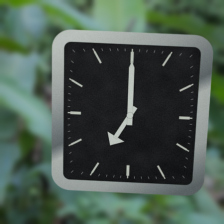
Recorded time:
h=7 m=0
